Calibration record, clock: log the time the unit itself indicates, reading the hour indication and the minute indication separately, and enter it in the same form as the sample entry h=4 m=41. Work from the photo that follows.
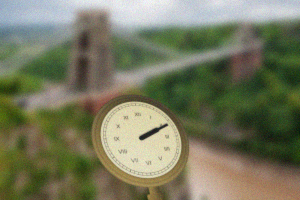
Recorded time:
h=2 m=11
